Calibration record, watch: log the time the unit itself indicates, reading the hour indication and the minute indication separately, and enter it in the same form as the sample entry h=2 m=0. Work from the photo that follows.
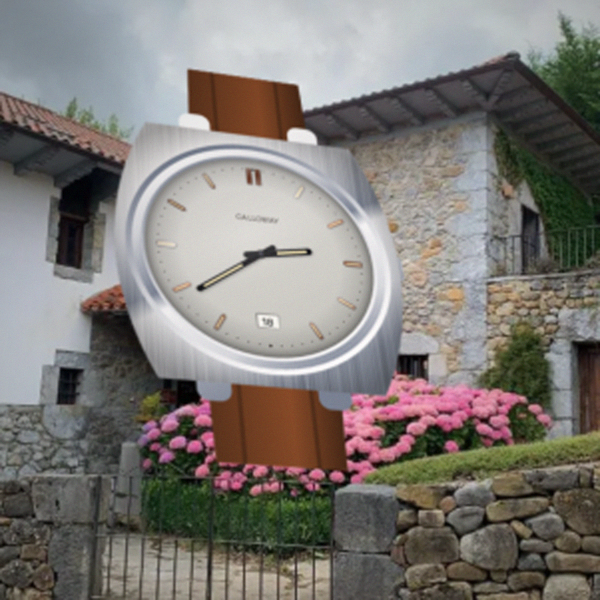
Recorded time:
h=2 m=39
